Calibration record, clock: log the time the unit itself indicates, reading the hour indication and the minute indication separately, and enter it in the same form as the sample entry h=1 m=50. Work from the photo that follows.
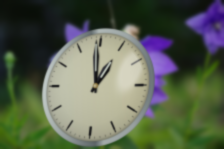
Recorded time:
h=12 m=59
